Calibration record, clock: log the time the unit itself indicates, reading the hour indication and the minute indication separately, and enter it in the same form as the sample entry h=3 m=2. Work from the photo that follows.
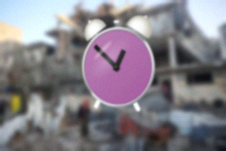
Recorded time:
h=12 m=52
